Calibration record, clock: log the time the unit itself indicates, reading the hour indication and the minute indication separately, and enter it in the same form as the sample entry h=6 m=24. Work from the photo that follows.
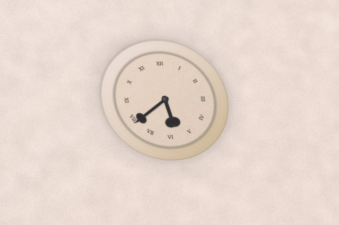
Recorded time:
h=5 m=39
